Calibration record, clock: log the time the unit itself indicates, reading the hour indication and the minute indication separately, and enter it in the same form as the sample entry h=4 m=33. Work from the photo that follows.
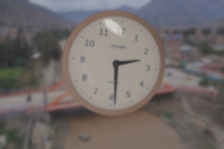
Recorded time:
h=2 m=29
